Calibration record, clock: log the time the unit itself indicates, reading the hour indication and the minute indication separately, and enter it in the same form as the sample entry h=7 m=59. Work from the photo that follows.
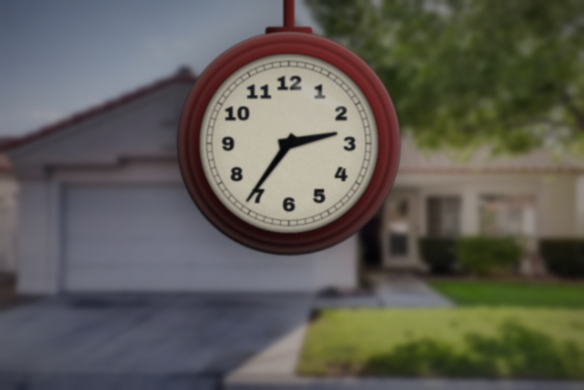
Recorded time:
h=2 m=36
